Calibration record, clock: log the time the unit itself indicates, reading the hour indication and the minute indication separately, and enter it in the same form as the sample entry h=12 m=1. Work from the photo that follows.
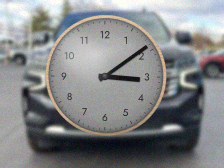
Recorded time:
h=3 m=9
